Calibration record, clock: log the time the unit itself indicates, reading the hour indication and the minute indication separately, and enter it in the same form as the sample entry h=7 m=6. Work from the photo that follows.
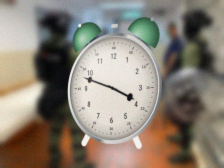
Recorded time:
h=3 m=48
